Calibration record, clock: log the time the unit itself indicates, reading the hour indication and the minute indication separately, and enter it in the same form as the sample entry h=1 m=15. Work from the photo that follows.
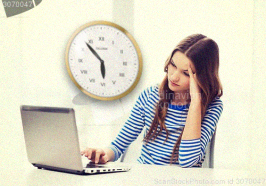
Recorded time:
h=5 m=53
